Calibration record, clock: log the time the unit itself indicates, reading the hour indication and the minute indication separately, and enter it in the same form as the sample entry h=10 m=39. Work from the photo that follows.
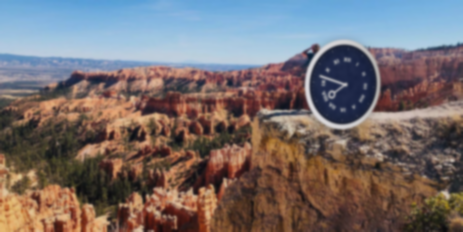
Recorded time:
h=7 m=47
